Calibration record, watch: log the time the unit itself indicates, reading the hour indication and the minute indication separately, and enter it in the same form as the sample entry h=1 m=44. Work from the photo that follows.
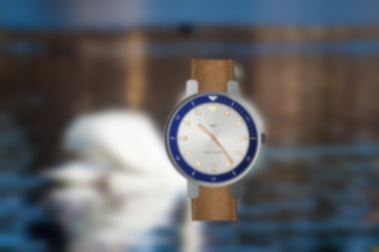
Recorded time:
h=10 m=24
